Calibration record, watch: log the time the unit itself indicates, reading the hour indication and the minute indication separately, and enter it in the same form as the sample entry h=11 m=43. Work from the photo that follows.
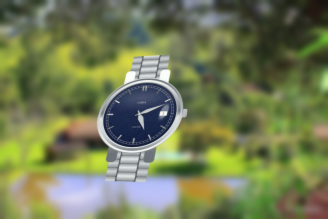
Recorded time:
h=5 m=11
